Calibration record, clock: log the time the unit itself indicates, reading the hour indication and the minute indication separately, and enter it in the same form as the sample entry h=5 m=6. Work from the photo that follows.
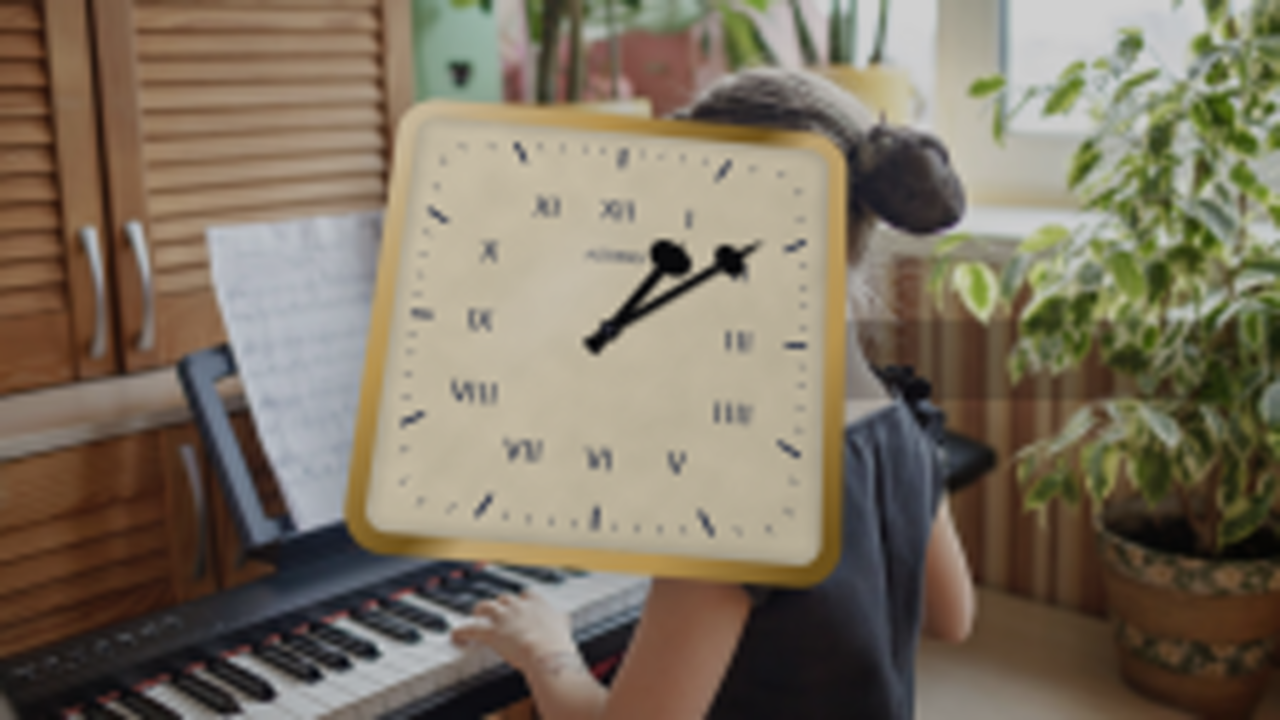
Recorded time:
h=1 m=9
